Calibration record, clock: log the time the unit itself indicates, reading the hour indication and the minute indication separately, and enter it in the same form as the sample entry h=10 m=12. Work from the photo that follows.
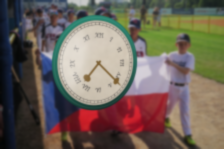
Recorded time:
h=7 m=22
